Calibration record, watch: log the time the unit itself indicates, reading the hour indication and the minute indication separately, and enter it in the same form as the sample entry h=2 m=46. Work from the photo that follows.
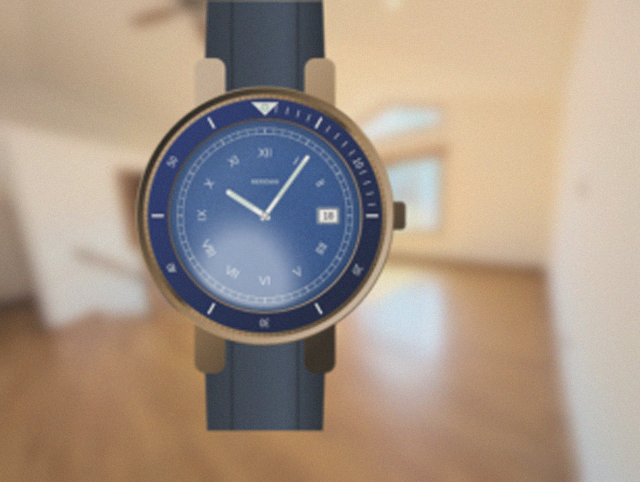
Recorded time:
h=10 m=6
